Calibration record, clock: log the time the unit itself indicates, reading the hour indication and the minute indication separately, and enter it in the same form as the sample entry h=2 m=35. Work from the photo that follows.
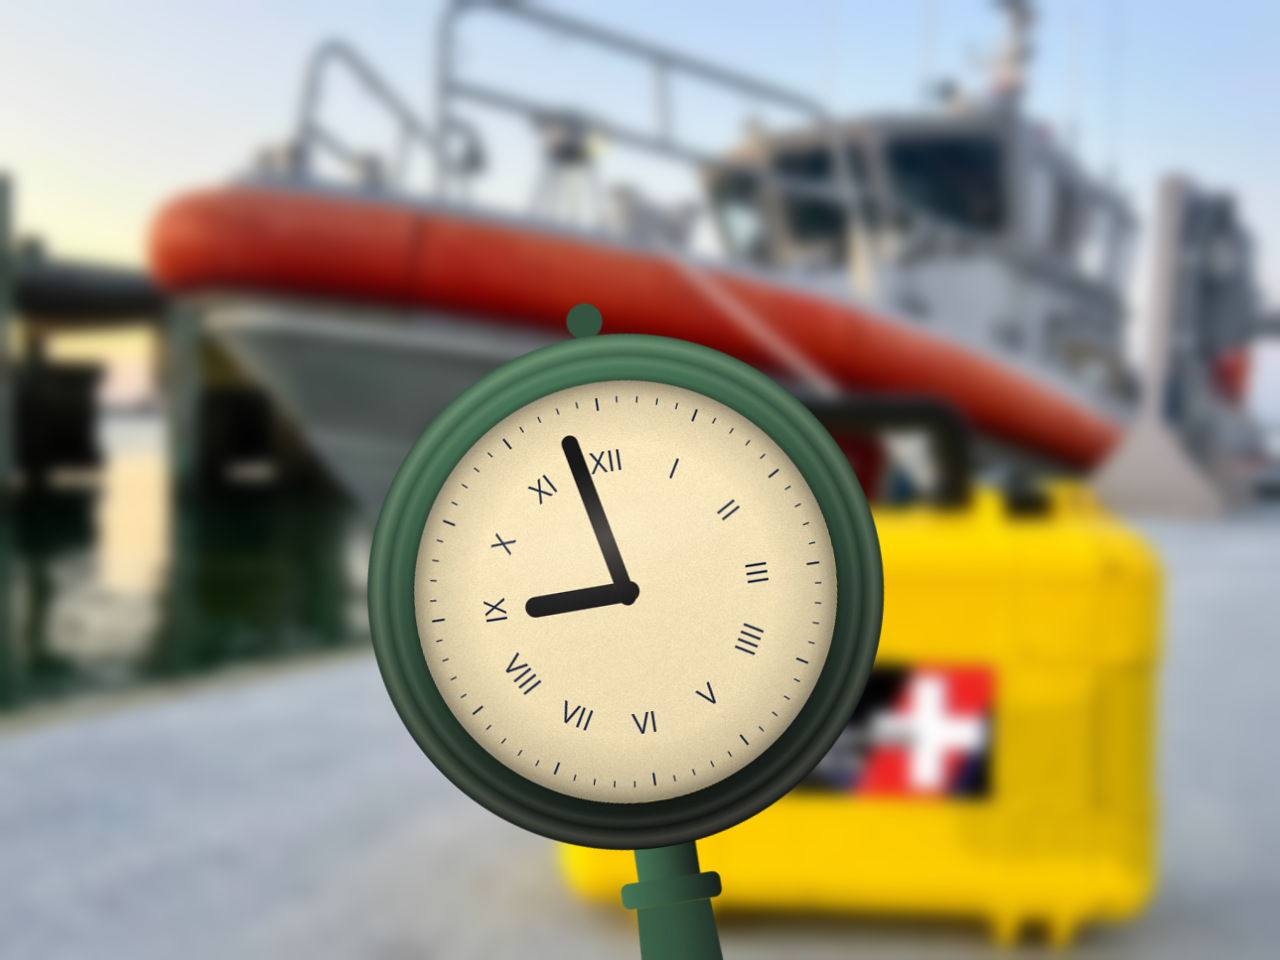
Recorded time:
h=8 m=58
